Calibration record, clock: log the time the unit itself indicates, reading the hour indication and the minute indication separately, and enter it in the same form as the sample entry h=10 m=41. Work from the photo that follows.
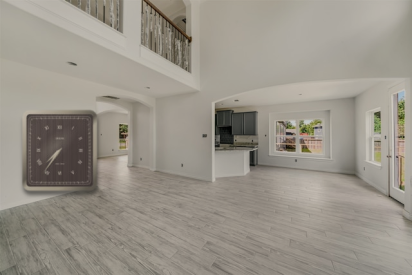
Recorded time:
h=7 m=36
